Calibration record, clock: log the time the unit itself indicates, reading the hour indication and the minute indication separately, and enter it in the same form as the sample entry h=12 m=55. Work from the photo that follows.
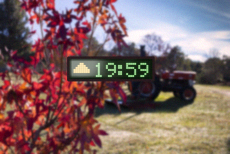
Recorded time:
h=19 m=59
